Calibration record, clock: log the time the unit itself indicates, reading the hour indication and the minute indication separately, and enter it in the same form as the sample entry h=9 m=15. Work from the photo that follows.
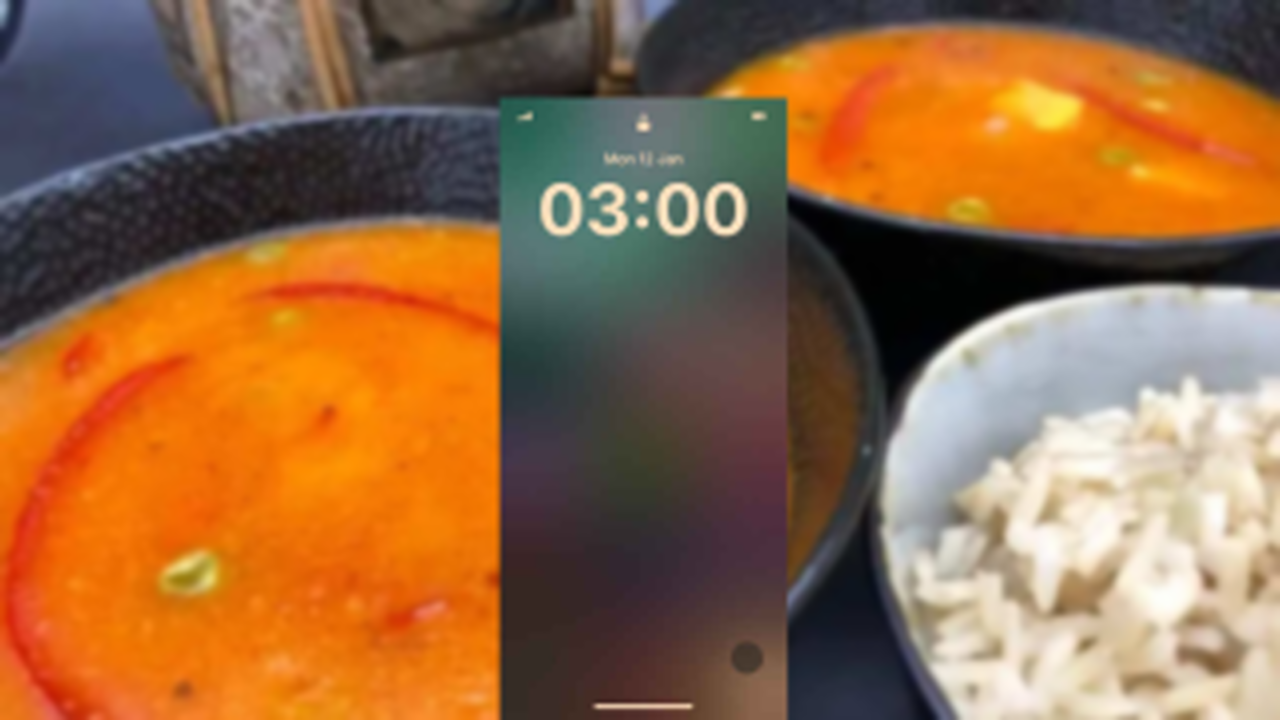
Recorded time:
h=3 m=0
